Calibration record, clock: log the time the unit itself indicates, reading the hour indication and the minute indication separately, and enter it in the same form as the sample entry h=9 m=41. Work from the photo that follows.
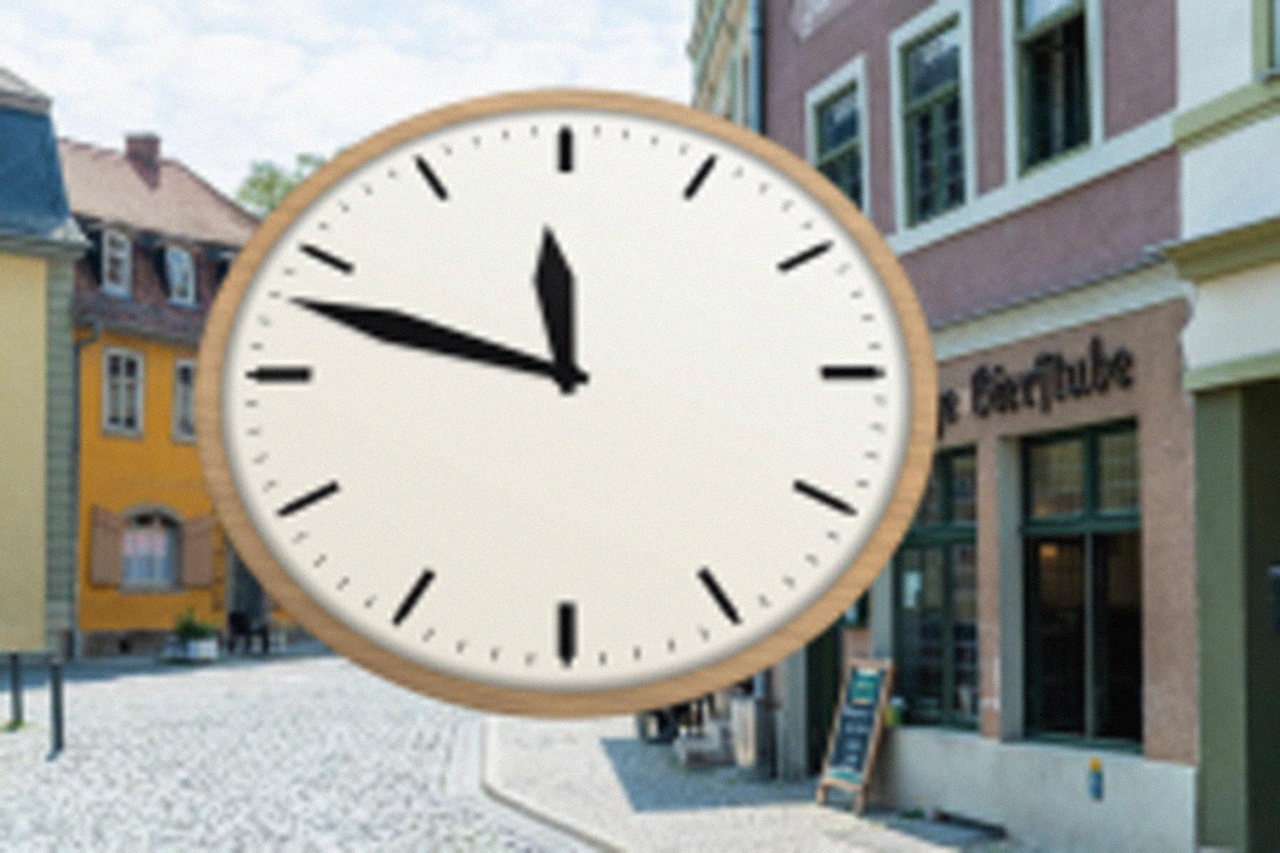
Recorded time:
h=11 m=48
